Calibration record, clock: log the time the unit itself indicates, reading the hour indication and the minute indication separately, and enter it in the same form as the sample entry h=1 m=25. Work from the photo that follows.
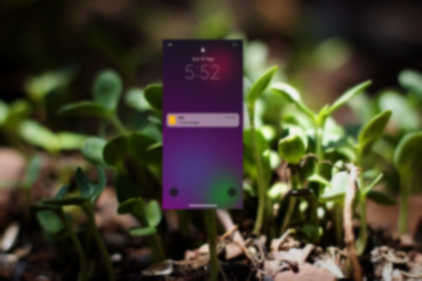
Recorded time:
h=5 m=52
